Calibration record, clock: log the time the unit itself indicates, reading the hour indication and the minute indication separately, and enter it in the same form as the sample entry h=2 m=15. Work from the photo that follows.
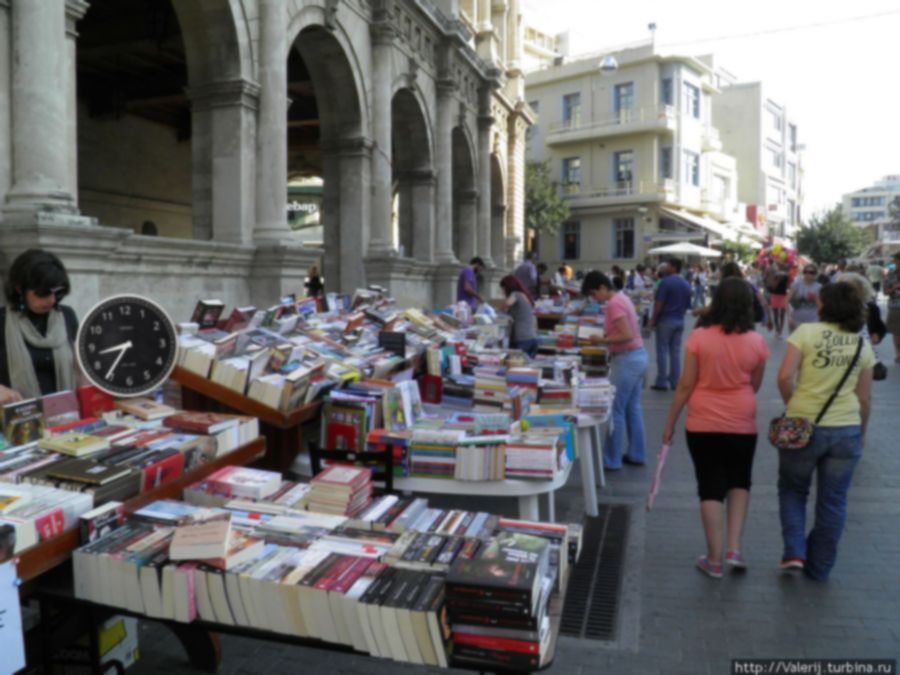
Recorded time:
h=8 m=36
